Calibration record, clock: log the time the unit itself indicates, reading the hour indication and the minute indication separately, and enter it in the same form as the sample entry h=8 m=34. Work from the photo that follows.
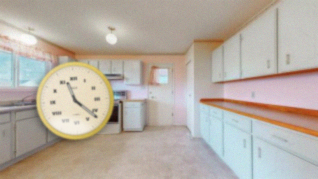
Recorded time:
h=11 m=22
